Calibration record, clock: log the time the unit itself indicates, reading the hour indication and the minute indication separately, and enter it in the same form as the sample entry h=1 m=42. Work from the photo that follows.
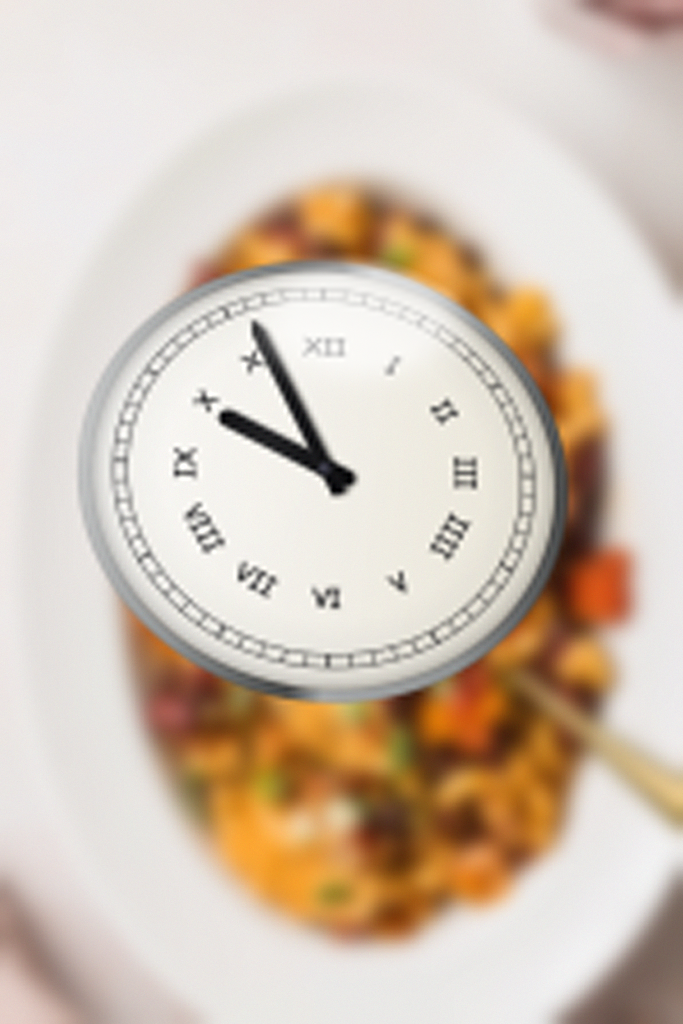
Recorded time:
h=9 m=56
